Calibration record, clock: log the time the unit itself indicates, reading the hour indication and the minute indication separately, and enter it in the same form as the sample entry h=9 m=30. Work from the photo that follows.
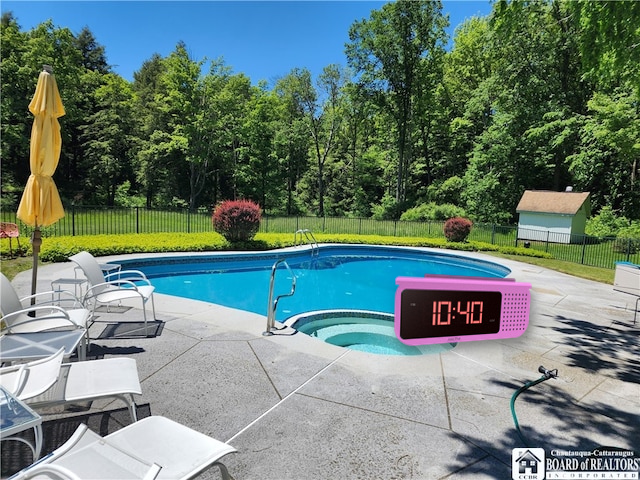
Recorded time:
h=10 m=40
